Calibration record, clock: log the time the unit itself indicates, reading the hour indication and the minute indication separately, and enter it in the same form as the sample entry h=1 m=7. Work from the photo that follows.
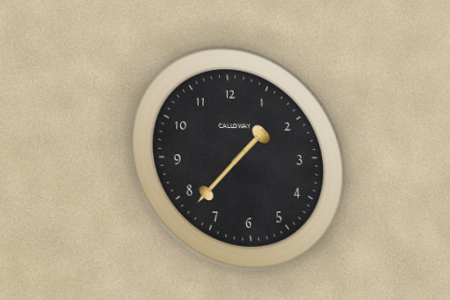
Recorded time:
h=1 m=38
